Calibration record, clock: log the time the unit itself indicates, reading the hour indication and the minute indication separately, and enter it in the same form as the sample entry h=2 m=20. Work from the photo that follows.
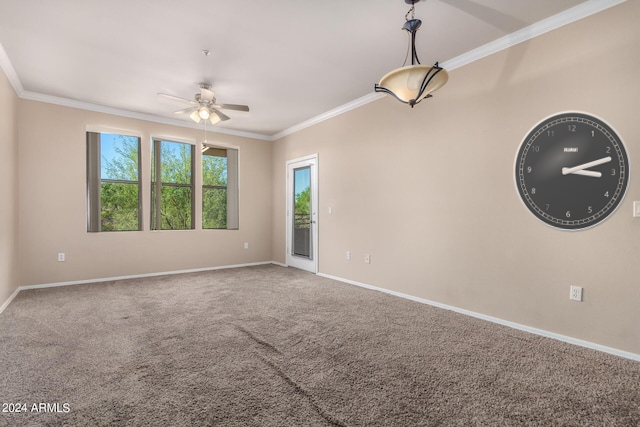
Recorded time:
h=3 m=12
